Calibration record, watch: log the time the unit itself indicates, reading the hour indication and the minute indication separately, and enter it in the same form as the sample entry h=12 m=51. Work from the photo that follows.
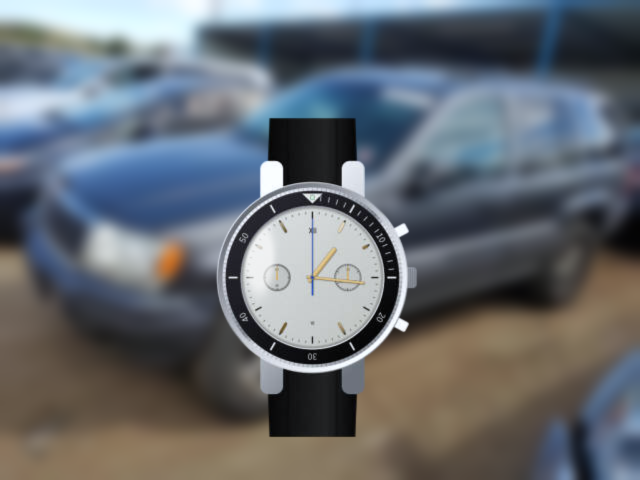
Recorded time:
h=1 m=16
